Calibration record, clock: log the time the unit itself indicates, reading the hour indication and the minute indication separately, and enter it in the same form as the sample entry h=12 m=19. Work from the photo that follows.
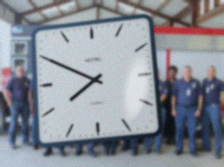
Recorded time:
h=7 m=50
